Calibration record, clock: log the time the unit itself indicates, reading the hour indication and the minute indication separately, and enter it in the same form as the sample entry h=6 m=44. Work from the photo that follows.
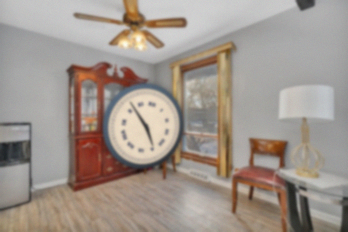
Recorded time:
h=4 m=52
